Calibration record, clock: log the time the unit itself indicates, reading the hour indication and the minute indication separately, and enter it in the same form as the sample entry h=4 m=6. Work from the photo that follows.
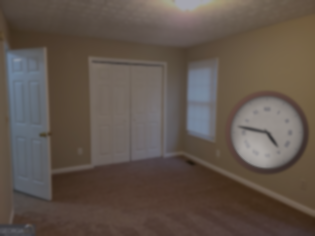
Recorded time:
h=4 m=47
